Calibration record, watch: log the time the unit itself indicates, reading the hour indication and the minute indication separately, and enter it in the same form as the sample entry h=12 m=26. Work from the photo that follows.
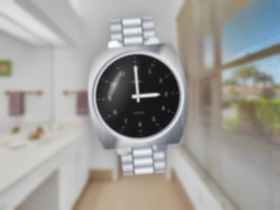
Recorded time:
h=3 m=0
